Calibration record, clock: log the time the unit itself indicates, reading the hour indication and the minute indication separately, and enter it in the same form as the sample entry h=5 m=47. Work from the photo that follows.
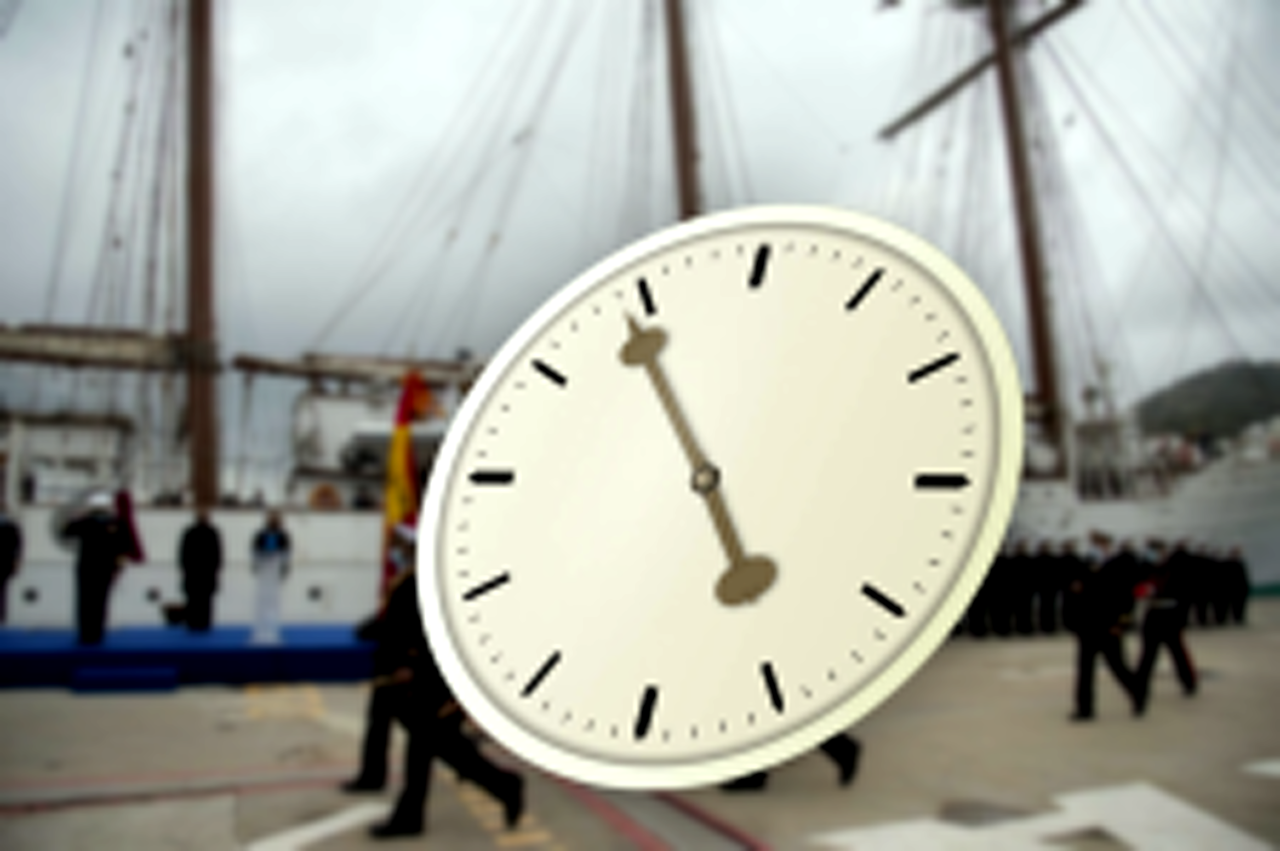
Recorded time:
h=4 m=54
